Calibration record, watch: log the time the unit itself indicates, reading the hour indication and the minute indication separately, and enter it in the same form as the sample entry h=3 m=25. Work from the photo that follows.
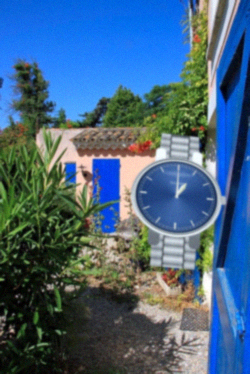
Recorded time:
h=1 m=0
